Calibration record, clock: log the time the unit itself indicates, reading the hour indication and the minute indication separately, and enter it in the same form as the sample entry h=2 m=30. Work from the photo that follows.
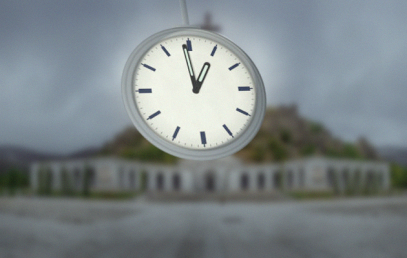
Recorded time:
h=12 m=59
